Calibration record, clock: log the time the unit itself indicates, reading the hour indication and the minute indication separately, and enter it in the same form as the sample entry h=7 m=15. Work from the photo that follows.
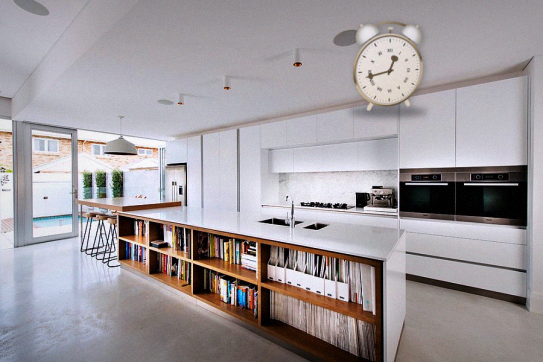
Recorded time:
h=12 m=43
